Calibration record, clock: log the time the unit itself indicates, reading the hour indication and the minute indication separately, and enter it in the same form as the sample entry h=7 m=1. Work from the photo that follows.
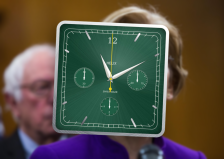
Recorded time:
h=11 m=10
